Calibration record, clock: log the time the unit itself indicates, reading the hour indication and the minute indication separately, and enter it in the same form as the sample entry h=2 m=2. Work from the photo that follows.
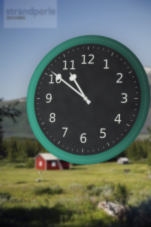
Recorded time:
h=10 m=51
